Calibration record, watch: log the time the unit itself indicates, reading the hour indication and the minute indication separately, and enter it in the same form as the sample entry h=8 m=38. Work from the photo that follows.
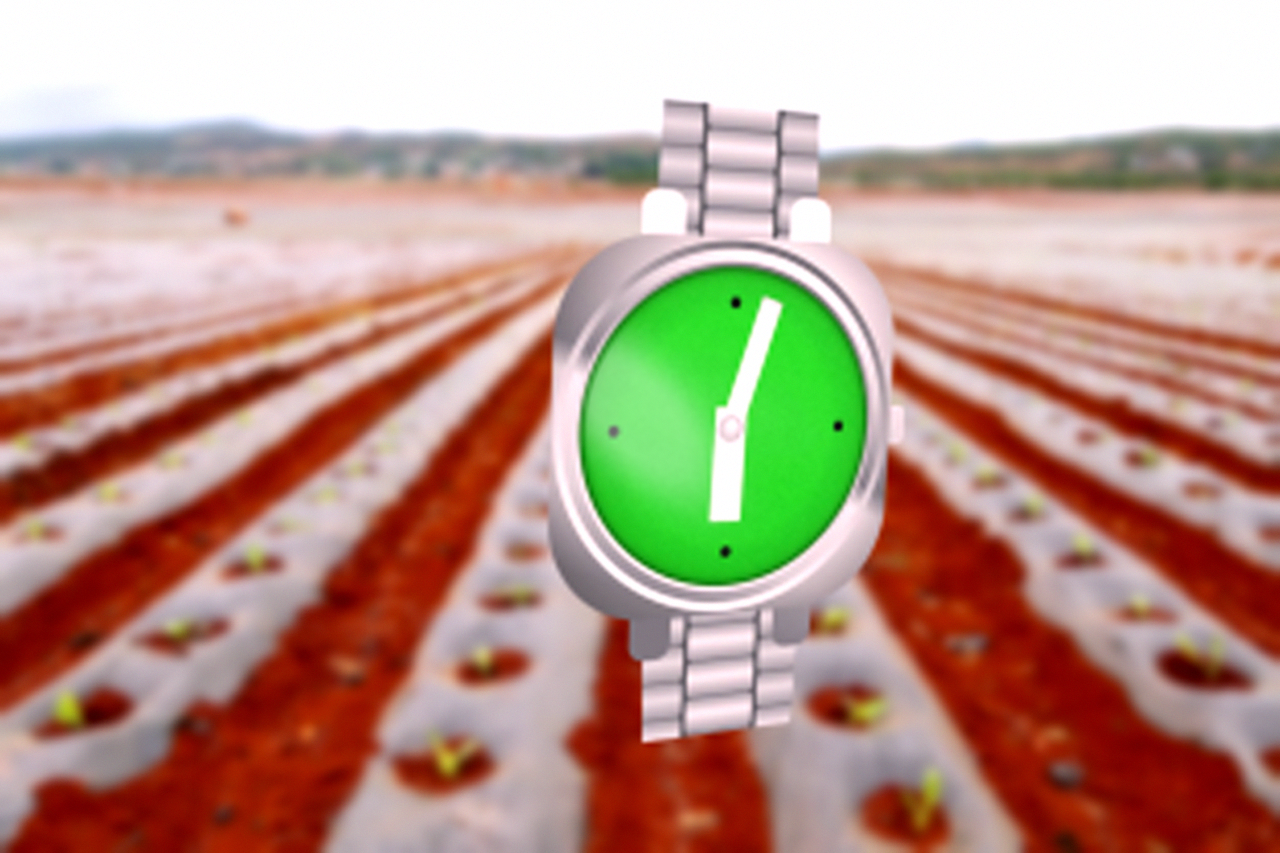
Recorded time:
h=6 m=3
